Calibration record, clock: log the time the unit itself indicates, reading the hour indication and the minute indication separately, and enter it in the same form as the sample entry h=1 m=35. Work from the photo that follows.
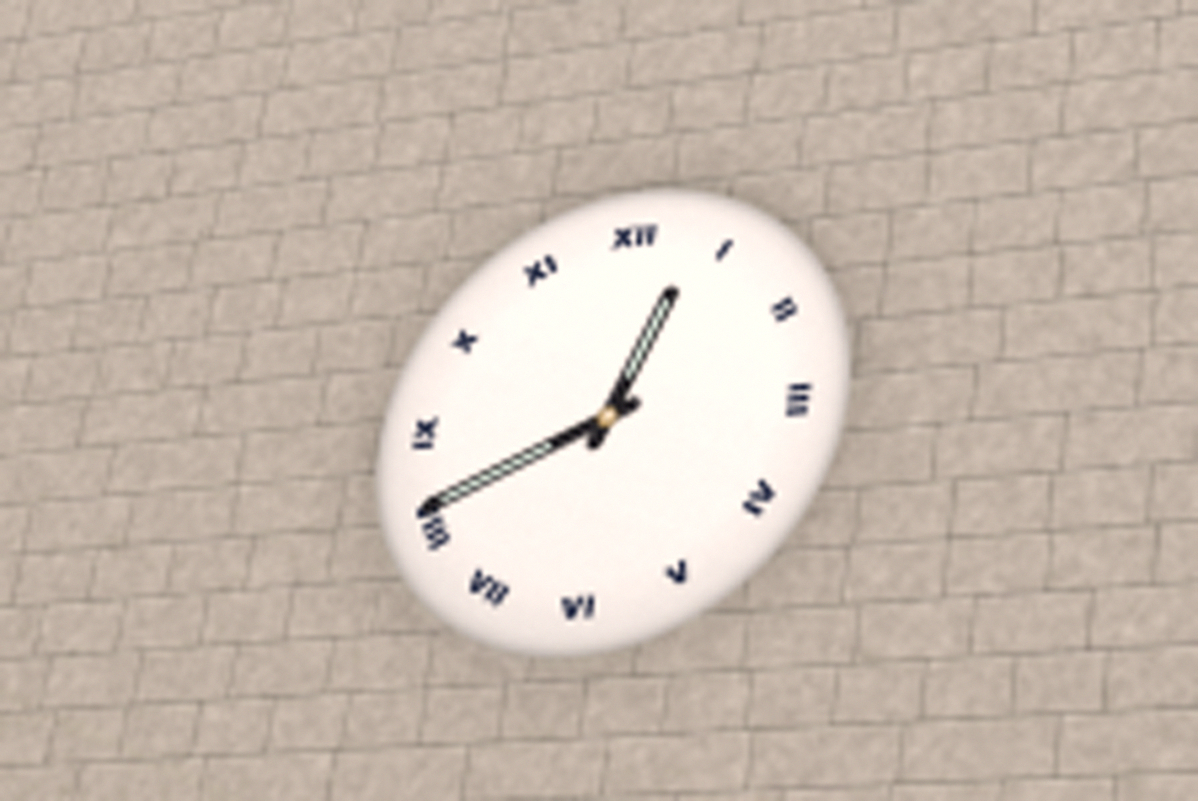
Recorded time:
h=12 m=41
